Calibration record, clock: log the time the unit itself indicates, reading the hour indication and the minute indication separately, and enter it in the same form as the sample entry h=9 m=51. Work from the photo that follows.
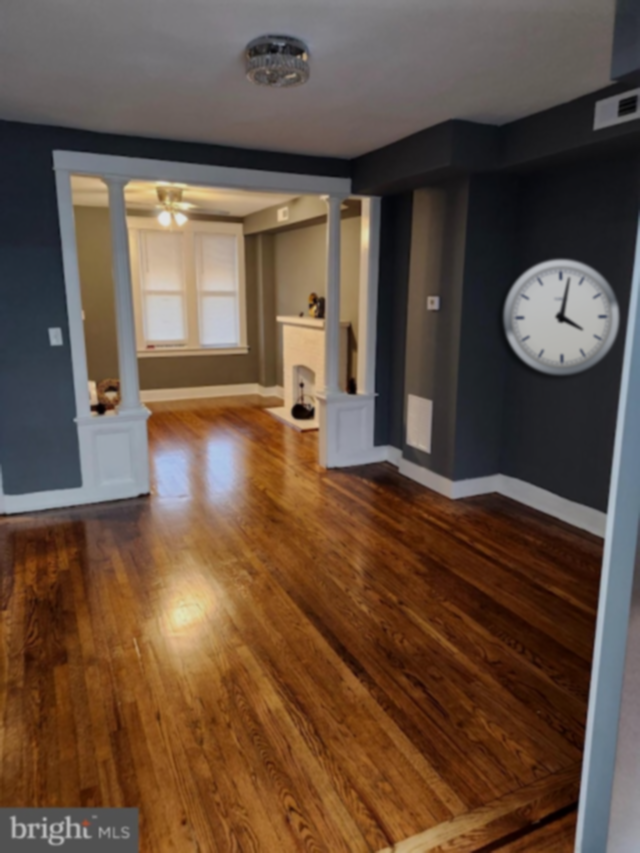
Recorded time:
h=4 m=2
